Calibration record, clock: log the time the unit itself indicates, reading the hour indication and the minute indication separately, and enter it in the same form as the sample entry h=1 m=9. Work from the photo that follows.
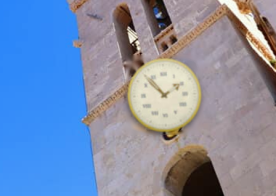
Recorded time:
h=1 m=53
